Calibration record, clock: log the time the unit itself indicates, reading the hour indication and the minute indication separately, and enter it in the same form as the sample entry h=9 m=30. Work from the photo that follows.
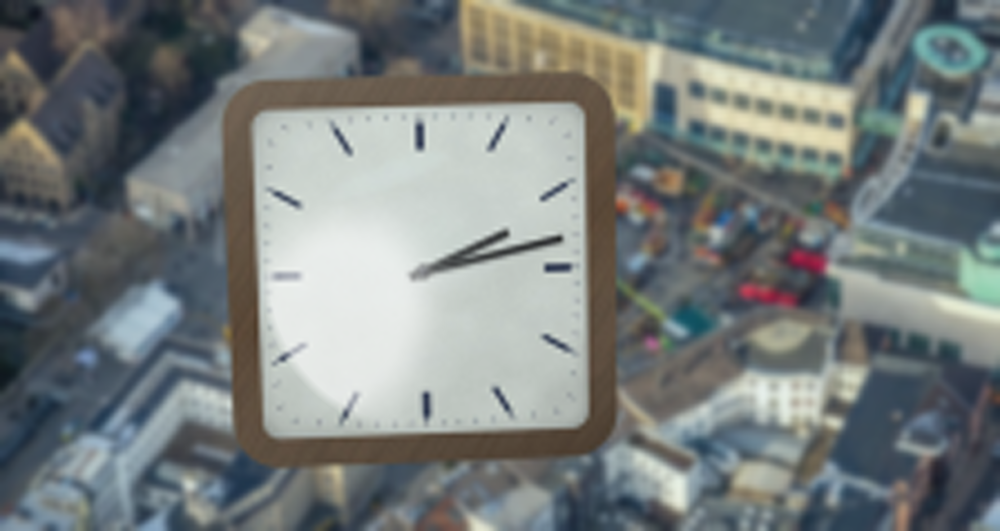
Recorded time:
h=2 m=13
